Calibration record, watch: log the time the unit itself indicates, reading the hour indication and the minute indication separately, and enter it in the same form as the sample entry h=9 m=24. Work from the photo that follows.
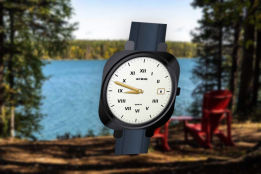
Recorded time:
h=8 m=48
